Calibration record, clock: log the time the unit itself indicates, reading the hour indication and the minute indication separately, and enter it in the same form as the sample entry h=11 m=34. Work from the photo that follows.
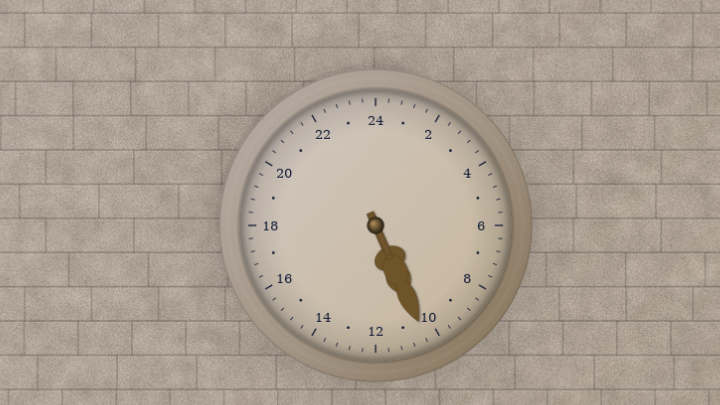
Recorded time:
h=10 m=26
